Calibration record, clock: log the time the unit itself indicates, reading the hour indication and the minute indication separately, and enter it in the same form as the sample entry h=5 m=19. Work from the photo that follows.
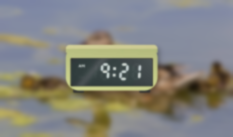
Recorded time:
h=9 m=21
